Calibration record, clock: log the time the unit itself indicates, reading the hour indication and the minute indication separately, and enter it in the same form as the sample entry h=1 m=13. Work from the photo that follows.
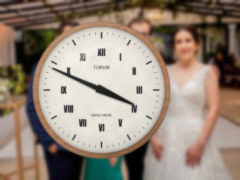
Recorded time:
h=3 m=49
